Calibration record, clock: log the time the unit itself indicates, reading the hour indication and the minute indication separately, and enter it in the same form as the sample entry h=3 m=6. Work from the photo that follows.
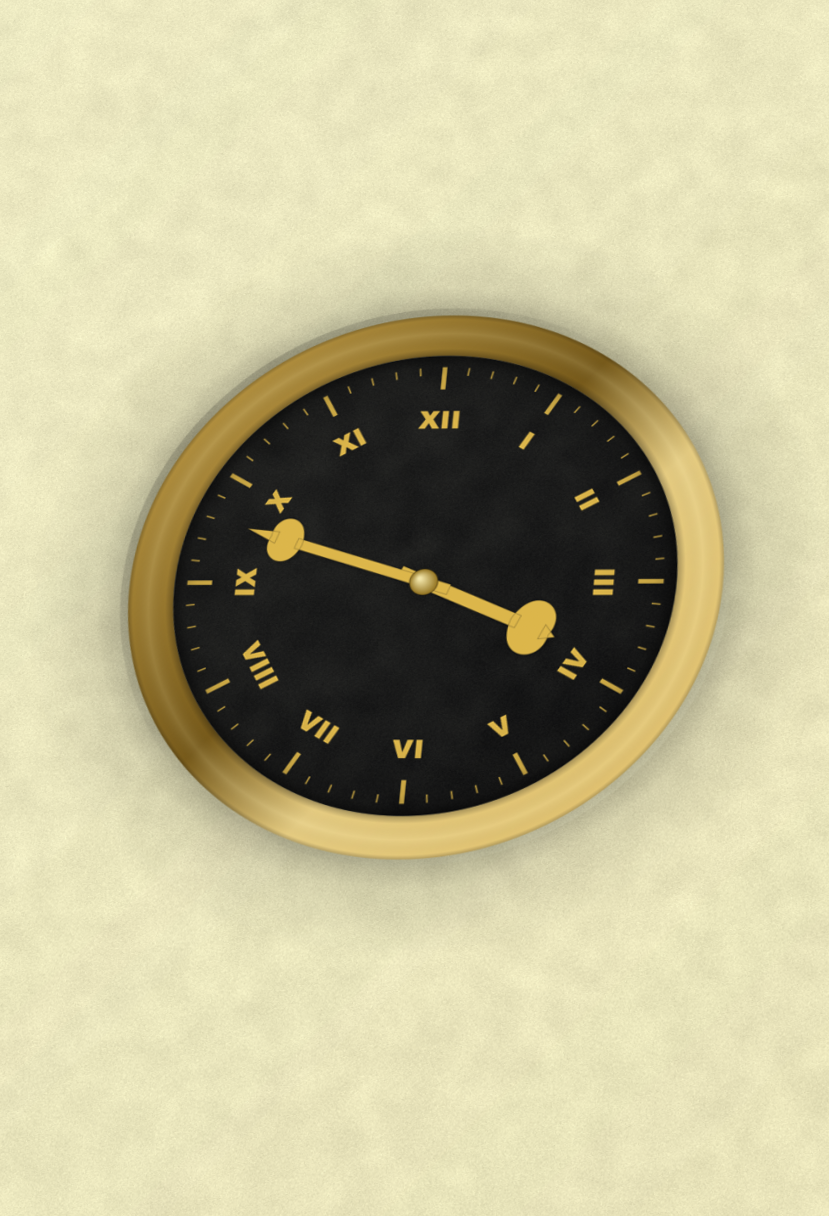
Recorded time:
h=3 m=48
